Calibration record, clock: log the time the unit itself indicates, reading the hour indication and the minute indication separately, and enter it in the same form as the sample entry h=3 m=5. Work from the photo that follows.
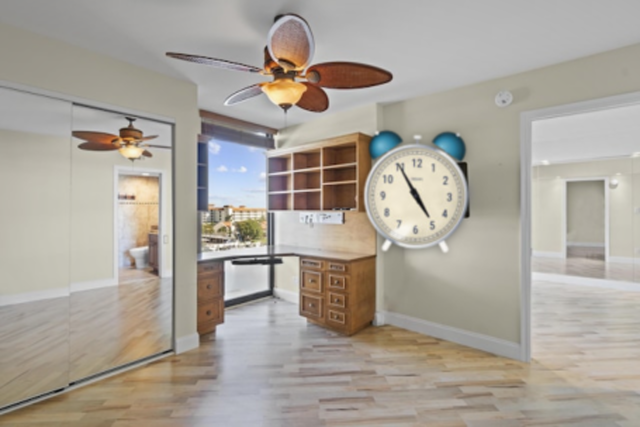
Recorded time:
h=4 m=55
